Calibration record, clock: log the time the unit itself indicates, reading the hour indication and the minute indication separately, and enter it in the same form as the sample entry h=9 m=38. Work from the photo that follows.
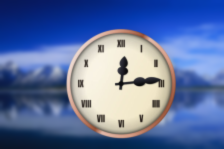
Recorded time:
h=12 m=14
